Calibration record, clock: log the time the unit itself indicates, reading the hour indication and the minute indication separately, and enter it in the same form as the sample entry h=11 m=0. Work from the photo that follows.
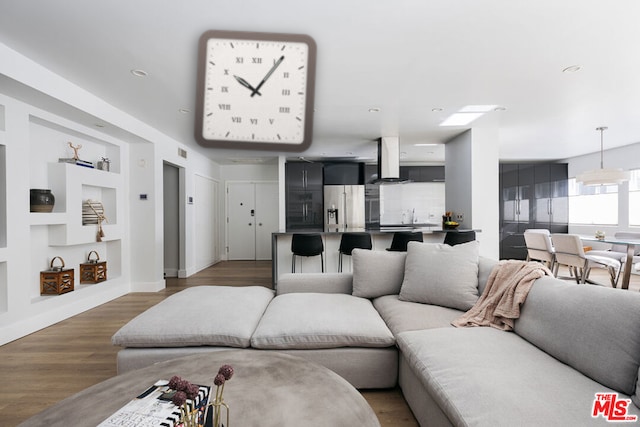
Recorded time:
h=10 m=6
